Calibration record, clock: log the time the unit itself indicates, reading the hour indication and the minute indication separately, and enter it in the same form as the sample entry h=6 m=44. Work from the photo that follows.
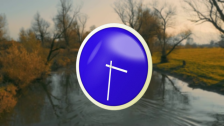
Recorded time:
h=3 m=31
